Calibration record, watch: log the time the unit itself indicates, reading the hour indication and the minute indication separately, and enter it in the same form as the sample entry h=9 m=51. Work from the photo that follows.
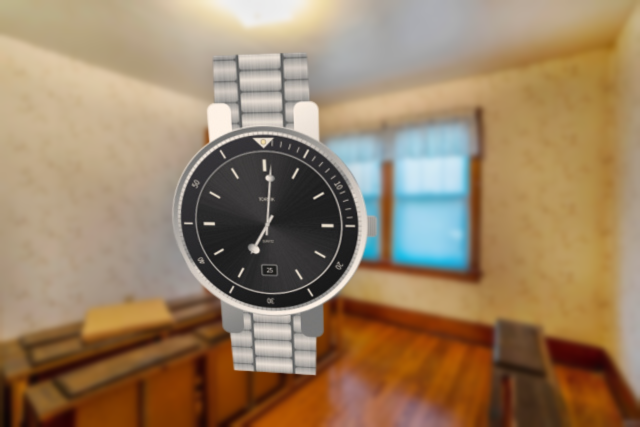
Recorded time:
h=7 m=1
